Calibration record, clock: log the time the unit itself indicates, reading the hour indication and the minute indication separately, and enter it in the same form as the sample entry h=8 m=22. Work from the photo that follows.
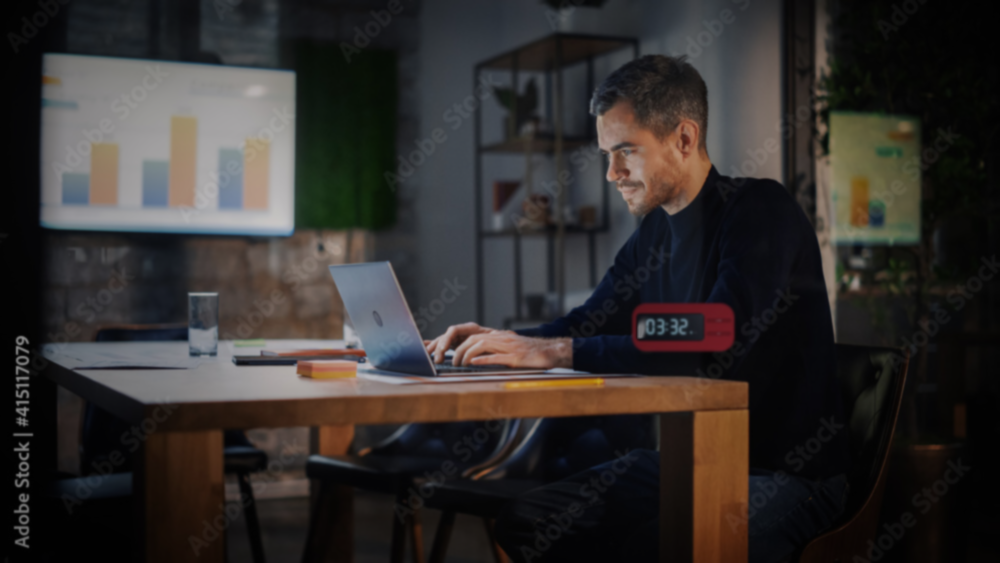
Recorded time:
h=3 m=32
